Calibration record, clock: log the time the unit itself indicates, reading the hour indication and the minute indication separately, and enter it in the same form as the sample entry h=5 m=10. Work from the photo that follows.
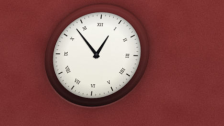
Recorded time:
h=12 m=53
